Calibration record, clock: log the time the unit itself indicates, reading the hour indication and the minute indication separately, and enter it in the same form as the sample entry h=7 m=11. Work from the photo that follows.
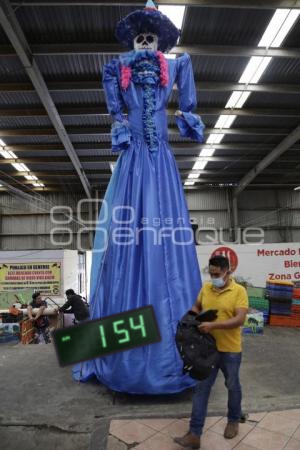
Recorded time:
h=1 m=54
